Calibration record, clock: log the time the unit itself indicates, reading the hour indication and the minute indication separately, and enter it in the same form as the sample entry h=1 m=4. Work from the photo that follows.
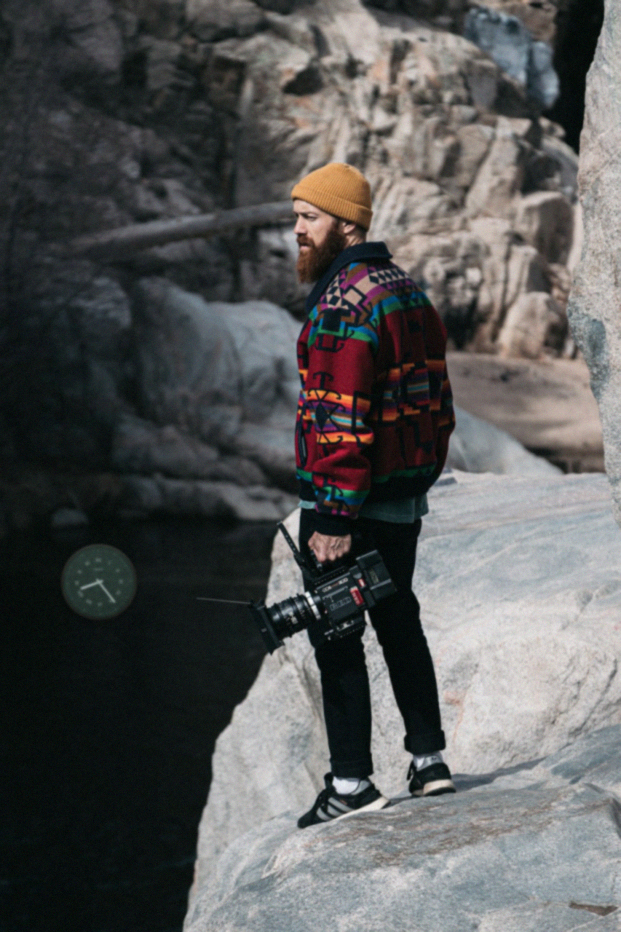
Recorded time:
h=8 m=24
